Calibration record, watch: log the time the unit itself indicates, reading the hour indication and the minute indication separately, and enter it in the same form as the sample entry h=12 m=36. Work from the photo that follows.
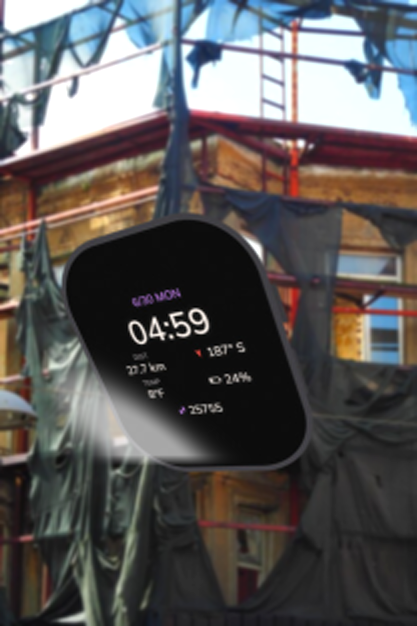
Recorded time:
h=4 m=59
